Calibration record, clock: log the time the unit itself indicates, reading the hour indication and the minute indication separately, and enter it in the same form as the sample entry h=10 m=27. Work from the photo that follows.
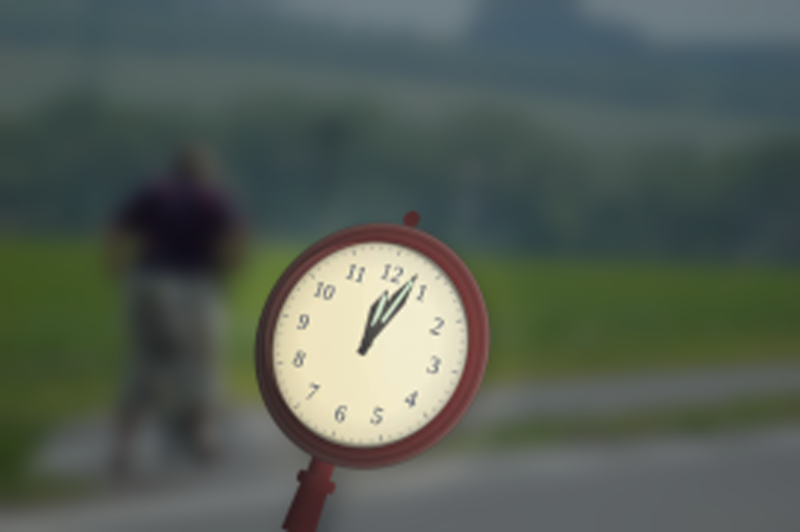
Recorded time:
h=12 m=3
